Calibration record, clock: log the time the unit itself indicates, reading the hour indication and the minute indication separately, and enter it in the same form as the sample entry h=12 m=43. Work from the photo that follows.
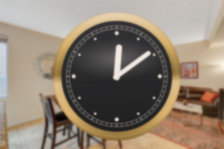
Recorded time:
h=12 m=9
